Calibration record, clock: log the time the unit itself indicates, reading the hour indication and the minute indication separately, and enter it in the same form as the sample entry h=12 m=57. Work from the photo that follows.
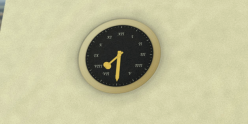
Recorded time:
h=7 m=30
